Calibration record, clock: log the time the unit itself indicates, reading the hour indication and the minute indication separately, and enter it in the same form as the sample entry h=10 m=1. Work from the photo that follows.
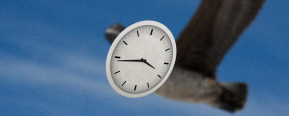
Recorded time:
h=3 m=44
